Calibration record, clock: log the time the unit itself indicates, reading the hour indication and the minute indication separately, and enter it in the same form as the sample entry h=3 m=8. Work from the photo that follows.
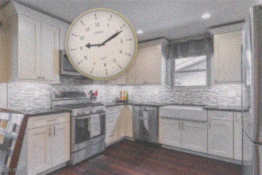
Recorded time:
h=9 m=11
